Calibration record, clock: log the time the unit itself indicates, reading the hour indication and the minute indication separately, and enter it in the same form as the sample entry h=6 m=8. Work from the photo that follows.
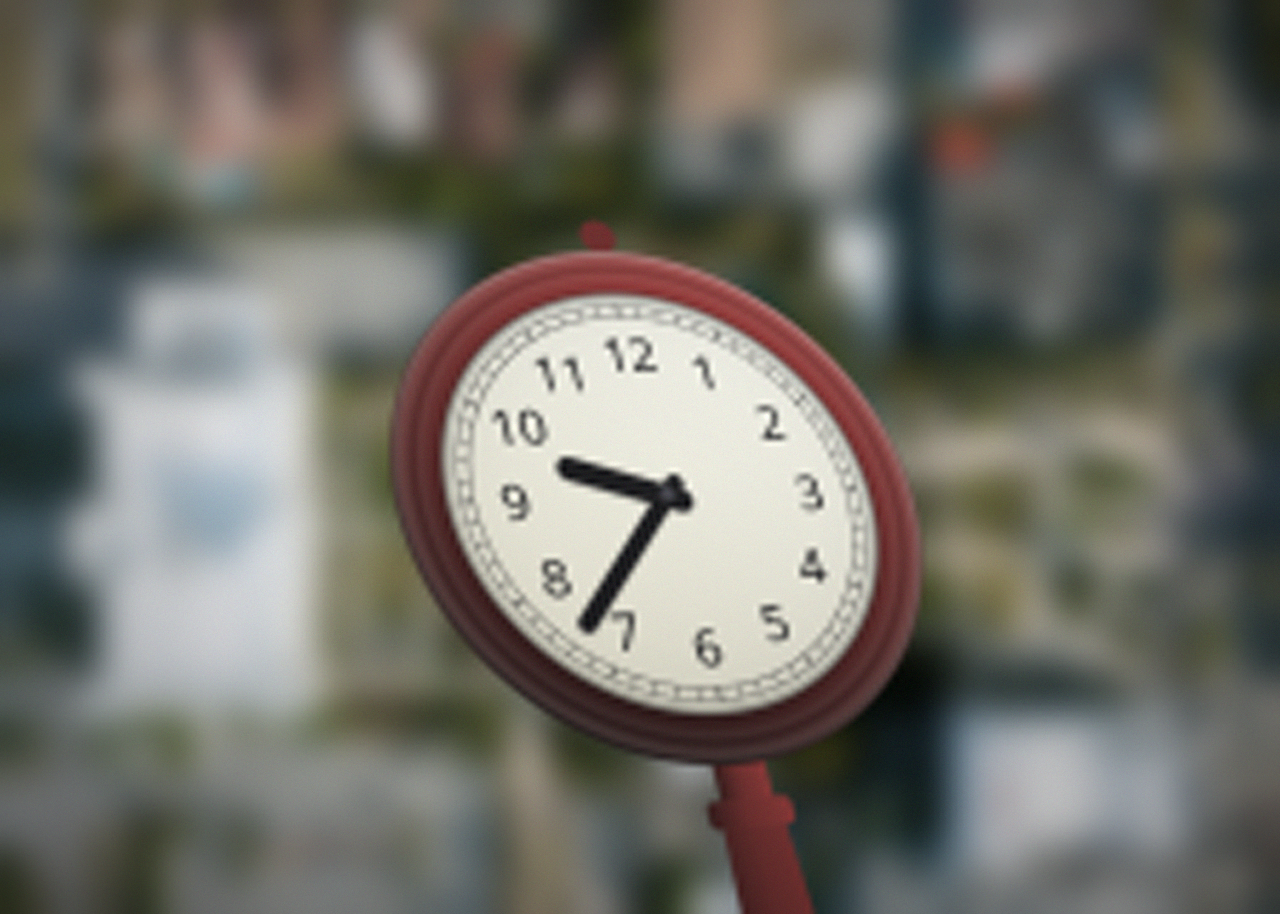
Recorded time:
h=9 m=37
